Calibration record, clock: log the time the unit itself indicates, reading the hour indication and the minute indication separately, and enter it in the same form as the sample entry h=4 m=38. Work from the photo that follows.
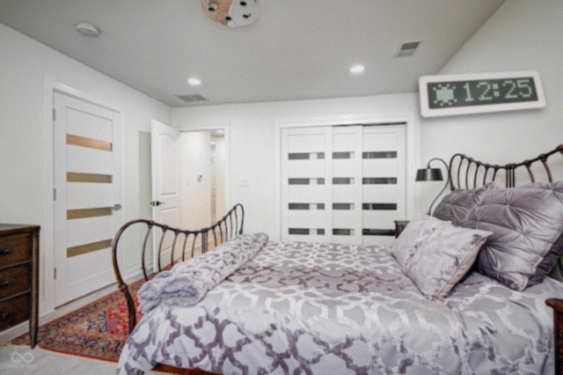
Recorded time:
h=12 m=25
